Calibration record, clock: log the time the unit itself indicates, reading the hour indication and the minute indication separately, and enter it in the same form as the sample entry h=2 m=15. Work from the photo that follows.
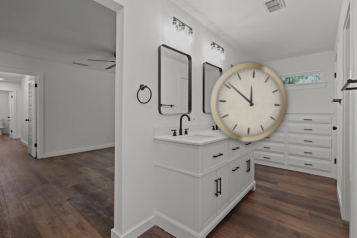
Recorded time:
h=11 m=51
